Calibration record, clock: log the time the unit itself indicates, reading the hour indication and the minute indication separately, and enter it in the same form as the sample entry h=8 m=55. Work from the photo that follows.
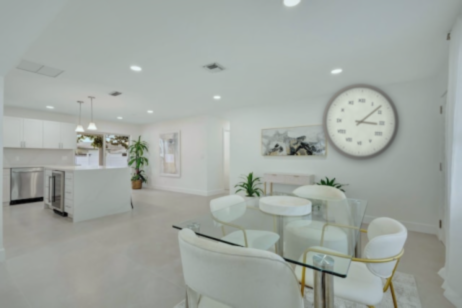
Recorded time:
h=3 m=8
